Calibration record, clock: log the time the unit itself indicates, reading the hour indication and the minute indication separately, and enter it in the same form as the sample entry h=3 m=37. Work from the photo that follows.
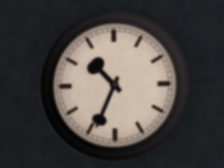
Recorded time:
h=10 m=34
